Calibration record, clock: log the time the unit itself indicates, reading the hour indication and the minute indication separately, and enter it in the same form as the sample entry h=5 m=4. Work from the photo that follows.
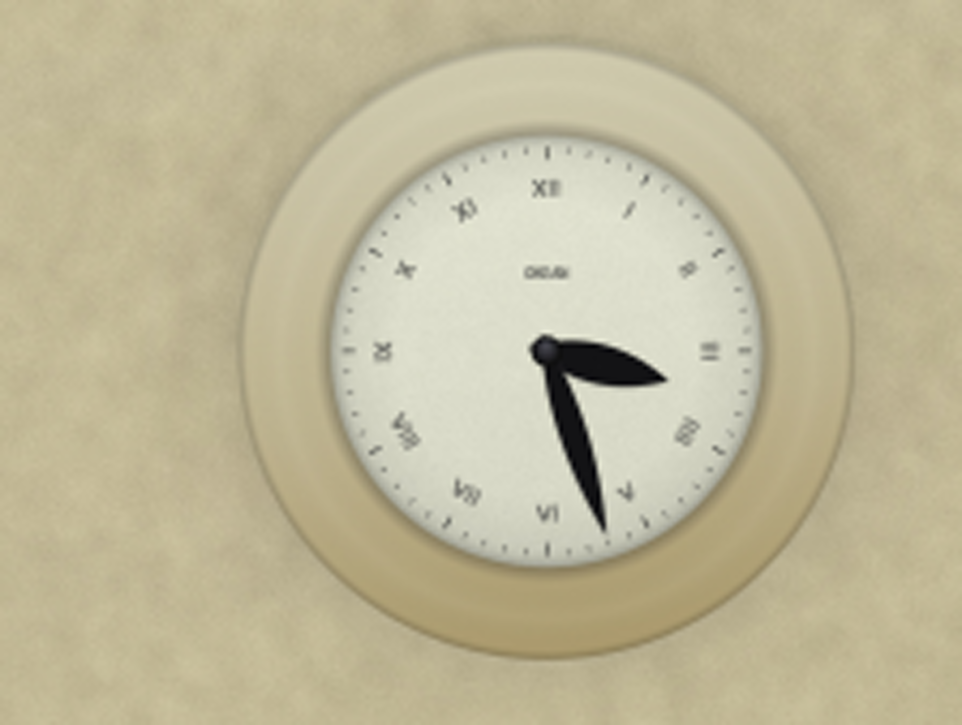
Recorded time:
h=3 m=27
